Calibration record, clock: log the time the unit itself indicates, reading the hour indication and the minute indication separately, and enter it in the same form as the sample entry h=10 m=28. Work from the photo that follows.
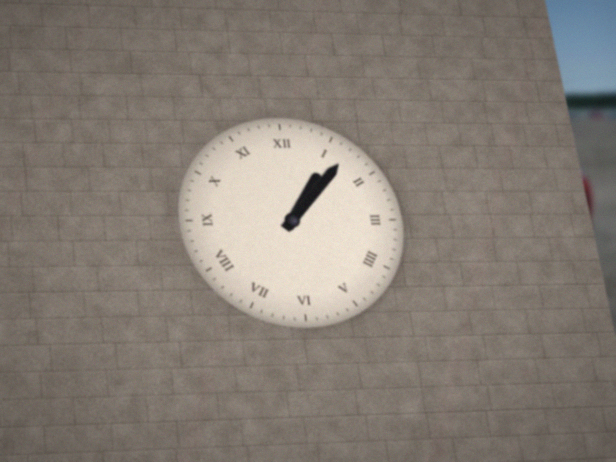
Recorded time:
h=1 m=7
